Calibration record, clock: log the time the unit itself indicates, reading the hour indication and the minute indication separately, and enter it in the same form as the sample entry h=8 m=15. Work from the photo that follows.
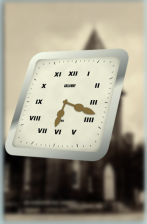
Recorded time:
h=6 m=18
